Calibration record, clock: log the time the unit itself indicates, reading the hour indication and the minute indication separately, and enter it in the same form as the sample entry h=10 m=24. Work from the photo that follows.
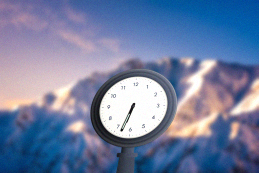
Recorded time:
h=6 m=33
